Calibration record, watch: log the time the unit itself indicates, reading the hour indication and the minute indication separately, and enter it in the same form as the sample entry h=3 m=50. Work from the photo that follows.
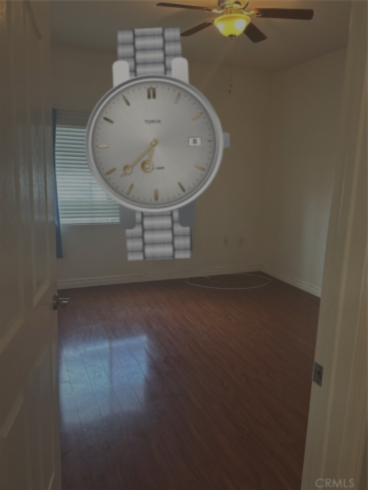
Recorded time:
h=6 m=38
